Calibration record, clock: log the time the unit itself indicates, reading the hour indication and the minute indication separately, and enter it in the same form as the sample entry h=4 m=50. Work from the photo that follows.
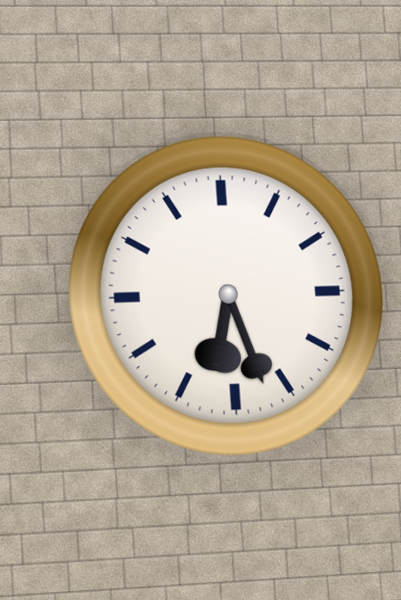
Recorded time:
h=6 m=27
